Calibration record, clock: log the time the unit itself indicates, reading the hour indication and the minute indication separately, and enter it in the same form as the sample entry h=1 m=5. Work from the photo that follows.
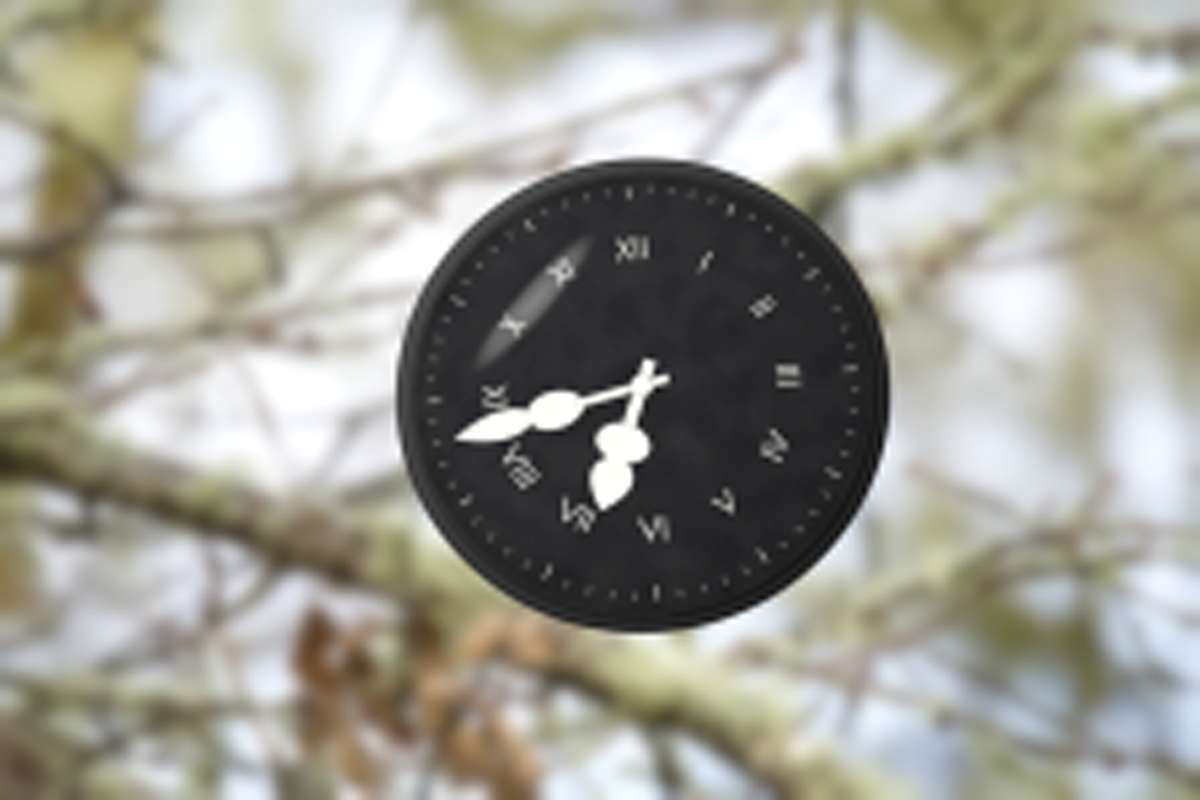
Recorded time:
h=6 m=43
